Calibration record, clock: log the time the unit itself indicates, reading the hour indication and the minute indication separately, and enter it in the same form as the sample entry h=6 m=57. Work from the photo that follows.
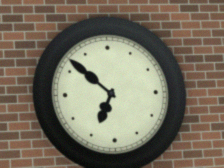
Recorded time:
h=6 m=52
